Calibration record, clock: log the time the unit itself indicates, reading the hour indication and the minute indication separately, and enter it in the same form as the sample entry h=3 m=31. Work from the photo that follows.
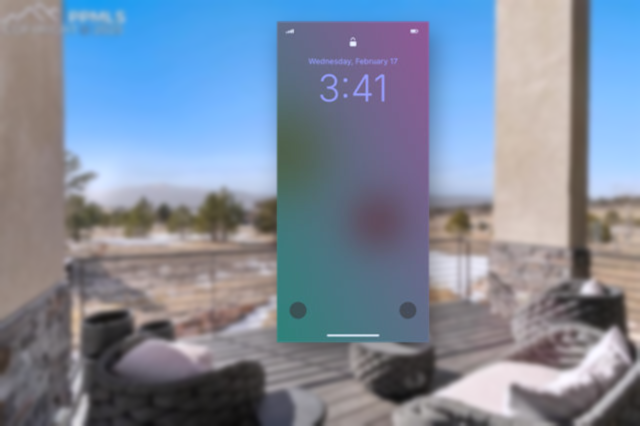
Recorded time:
h=3 m=41
